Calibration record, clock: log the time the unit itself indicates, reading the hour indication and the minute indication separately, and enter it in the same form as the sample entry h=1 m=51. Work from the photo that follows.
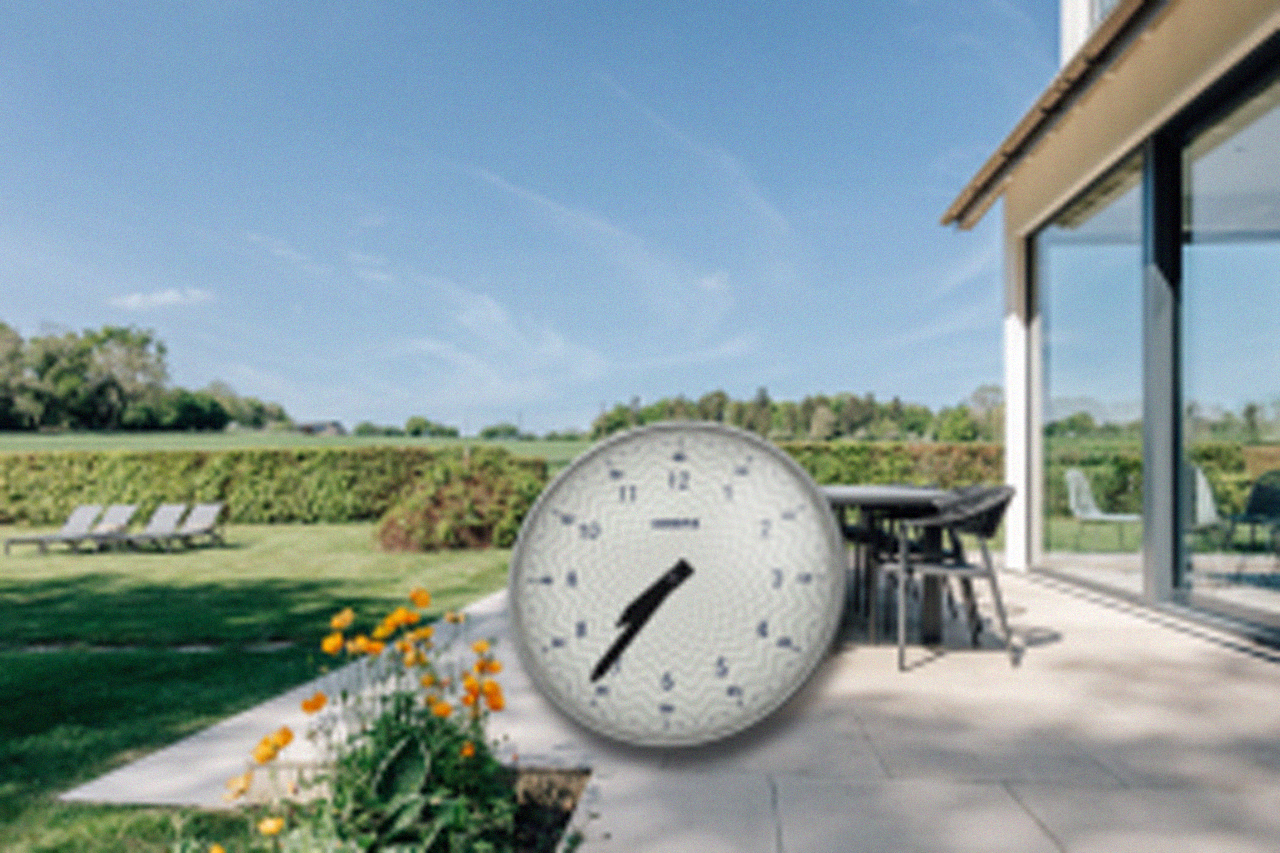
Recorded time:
h=7 m=36
